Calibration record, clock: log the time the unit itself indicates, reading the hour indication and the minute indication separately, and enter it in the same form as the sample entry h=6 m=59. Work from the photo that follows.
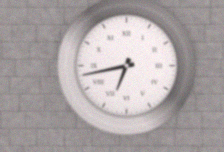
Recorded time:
h=6 m=43
